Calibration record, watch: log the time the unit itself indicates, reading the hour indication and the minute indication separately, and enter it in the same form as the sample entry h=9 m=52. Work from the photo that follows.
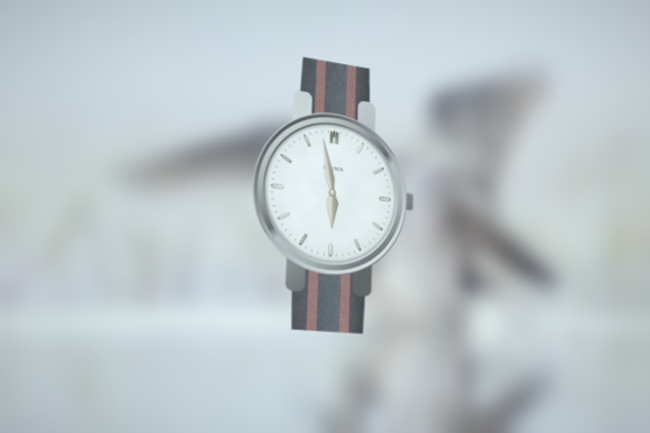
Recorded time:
h=5 m=58
